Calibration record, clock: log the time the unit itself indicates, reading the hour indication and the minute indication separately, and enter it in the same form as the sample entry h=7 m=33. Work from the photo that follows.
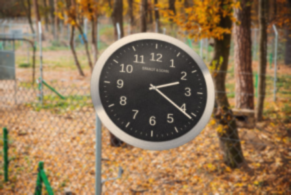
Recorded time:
h=2 m=21
